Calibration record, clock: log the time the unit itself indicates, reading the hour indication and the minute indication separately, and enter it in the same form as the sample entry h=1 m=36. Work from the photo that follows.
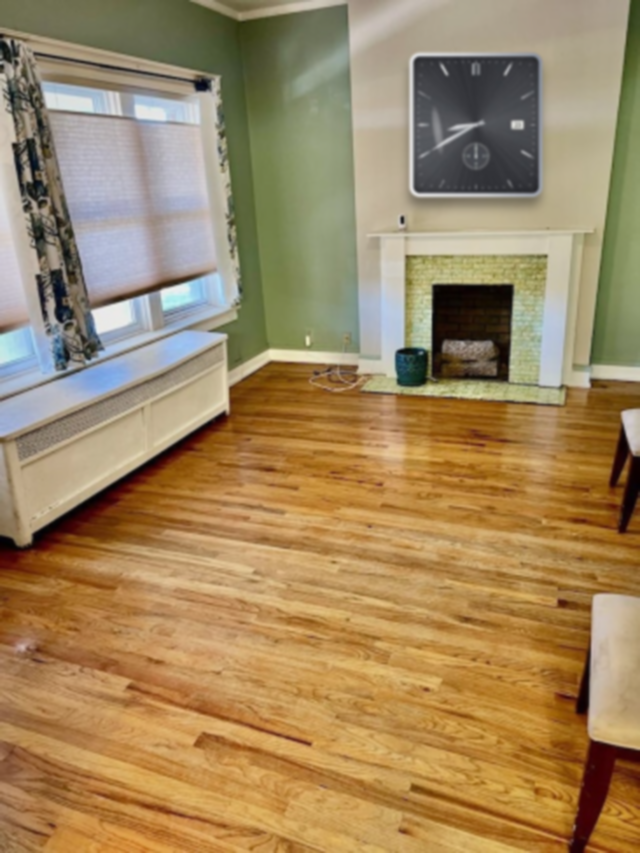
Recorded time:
h=8 m=40
